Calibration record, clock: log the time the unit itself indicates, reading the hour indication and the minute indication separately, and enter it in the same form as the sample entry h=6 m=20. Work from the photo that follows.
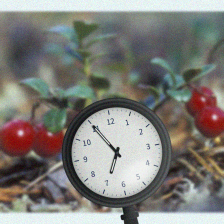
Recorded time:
h=6 m=55
